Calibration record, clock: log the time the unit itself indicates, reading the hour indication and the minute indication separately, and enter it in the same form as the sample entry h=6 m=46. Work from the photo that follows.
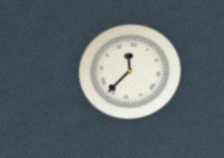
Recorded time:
h=11 m=36
